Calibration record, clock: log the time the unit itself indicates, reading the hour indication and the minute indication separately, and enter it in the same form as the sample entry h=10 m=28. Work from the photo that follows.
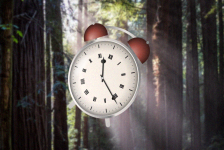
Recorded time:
h=11 m=21
